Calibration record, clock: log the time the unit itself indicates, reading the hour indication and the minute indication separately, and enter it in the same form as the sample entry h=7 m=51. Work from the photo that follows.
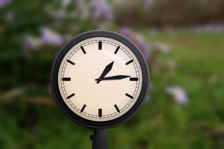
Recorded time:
h=1 m=14
